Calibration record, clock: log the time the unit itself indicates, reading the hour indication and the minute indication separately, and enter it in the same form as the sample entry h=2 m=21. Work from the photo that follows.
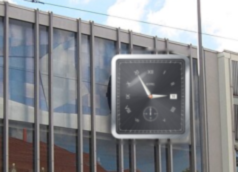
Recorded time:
h=2 m=55
